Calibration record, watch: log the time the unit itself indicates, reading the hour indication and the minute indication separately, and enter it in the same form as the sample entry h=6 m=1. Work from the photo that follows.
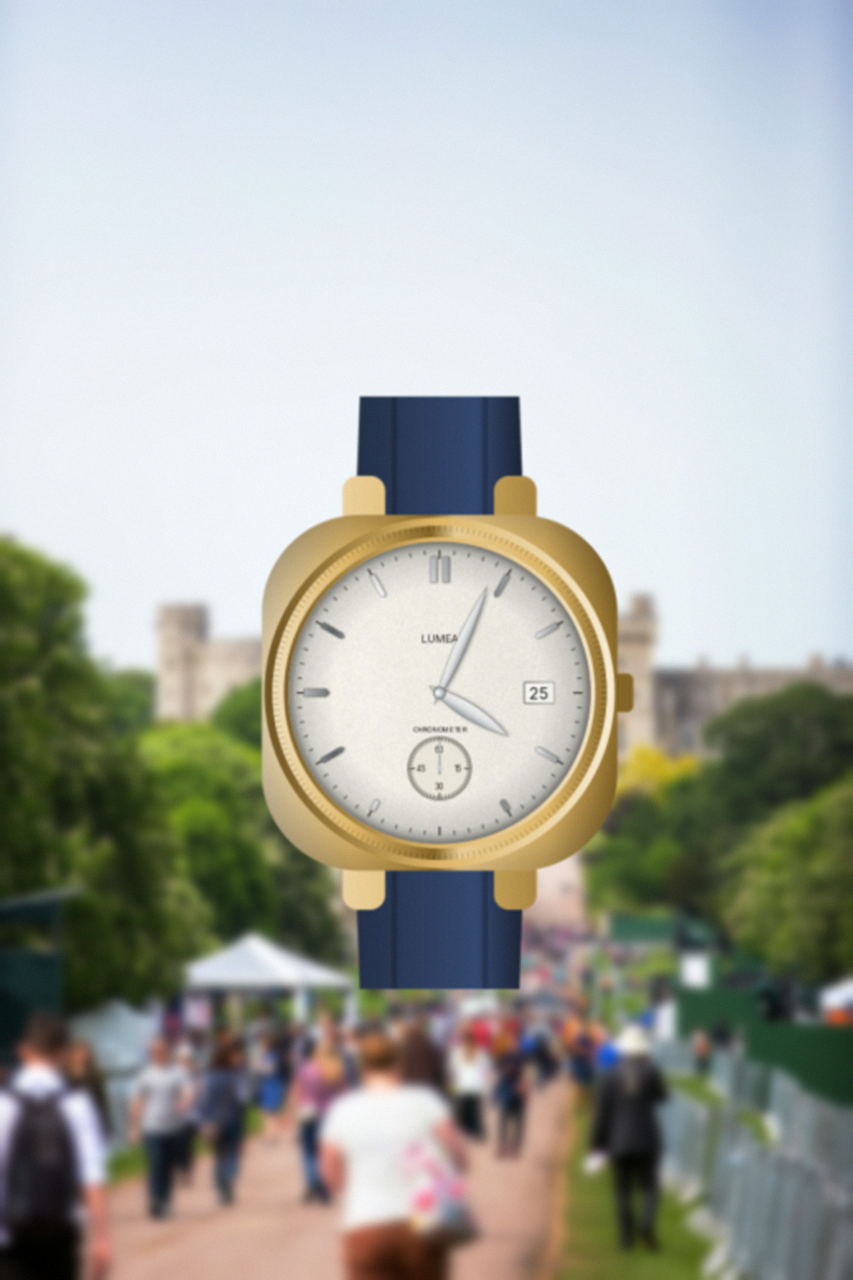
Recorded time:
h=4 m=4
